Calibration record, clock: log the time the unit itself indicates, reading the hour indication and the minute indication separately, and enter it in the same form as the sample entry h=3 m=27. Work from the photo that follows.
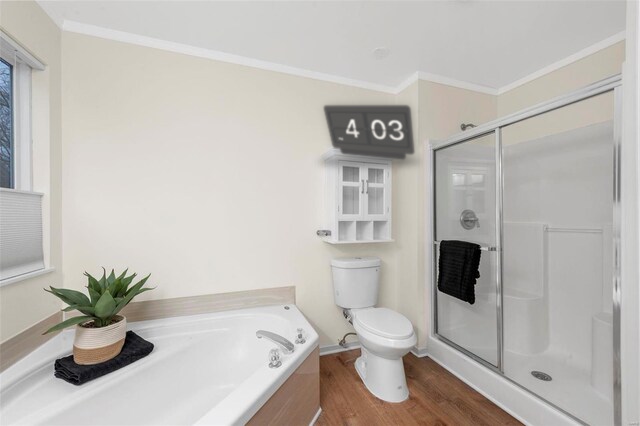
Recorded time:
h=4 m=3
